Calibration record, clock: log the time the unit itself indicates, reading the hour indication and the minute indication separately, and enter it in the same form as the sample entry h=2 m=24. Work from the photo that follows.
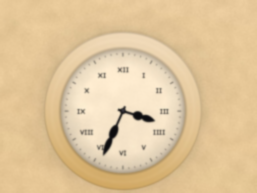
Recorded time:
h=3 m=34
